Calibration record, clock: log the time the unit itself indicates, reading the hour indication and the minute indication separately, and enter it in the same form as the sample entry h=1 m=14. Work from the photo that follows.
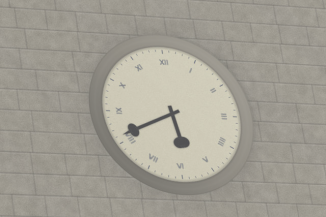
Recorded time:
h=5 m=41
